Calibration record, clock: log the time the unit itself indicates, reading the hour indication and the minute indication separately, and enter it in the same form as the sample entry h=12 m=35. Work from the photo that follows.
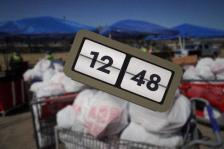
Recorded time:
h=12 m=48
